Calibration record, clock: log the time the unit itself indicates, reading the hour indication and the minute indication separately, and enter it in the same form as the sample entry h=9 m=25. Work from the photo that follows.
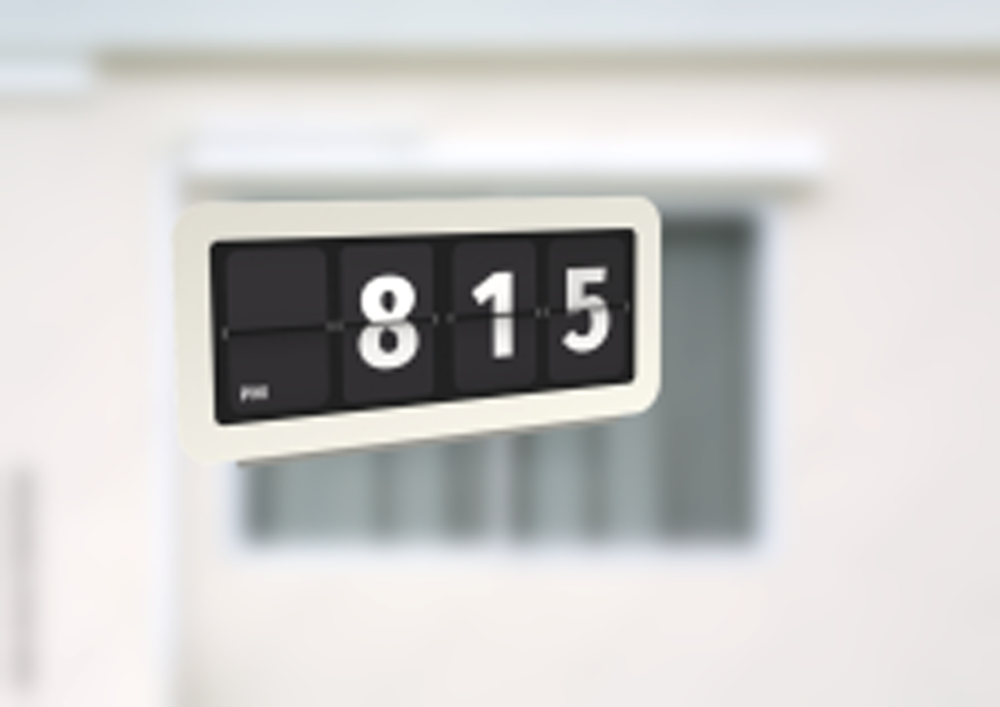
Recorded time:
h=8 m=15
